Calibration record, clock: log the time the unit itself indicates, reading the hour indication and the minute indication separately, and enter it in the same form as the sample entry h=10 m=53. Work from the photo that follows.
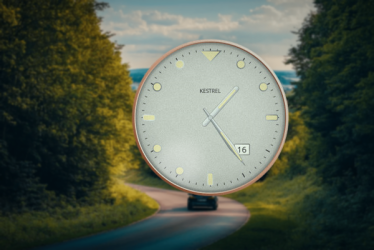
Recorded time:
h=1 m=24
